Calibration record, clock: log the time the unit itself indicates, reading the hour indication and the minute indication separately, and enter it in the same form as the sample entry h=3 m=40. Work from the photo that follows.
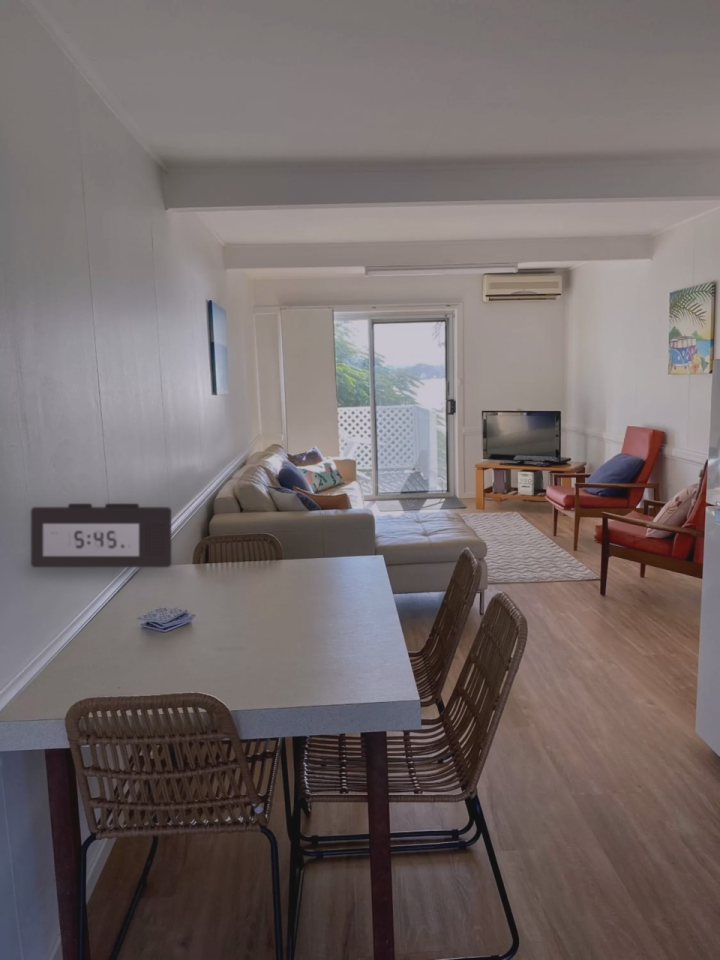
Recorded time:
h=5 m=45
